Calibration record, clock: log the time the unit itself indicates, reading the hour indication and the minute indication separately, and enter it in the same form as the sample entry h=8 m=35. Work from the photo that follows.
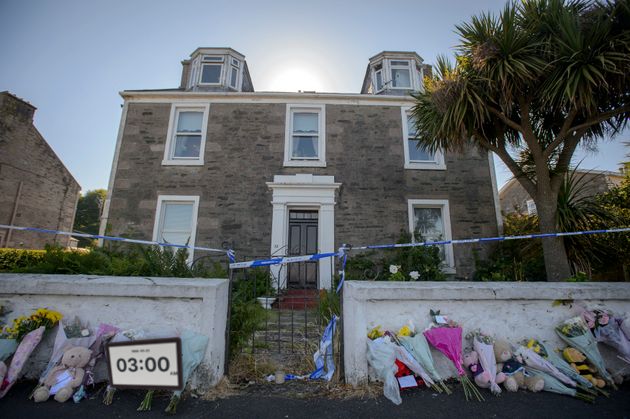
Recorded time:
h=3 m=0
